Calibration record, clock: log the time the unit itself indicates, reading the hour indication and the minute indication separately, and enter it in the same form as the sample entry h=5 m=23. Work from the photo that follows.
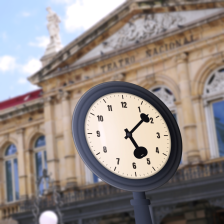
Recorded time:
h=5 m=8
